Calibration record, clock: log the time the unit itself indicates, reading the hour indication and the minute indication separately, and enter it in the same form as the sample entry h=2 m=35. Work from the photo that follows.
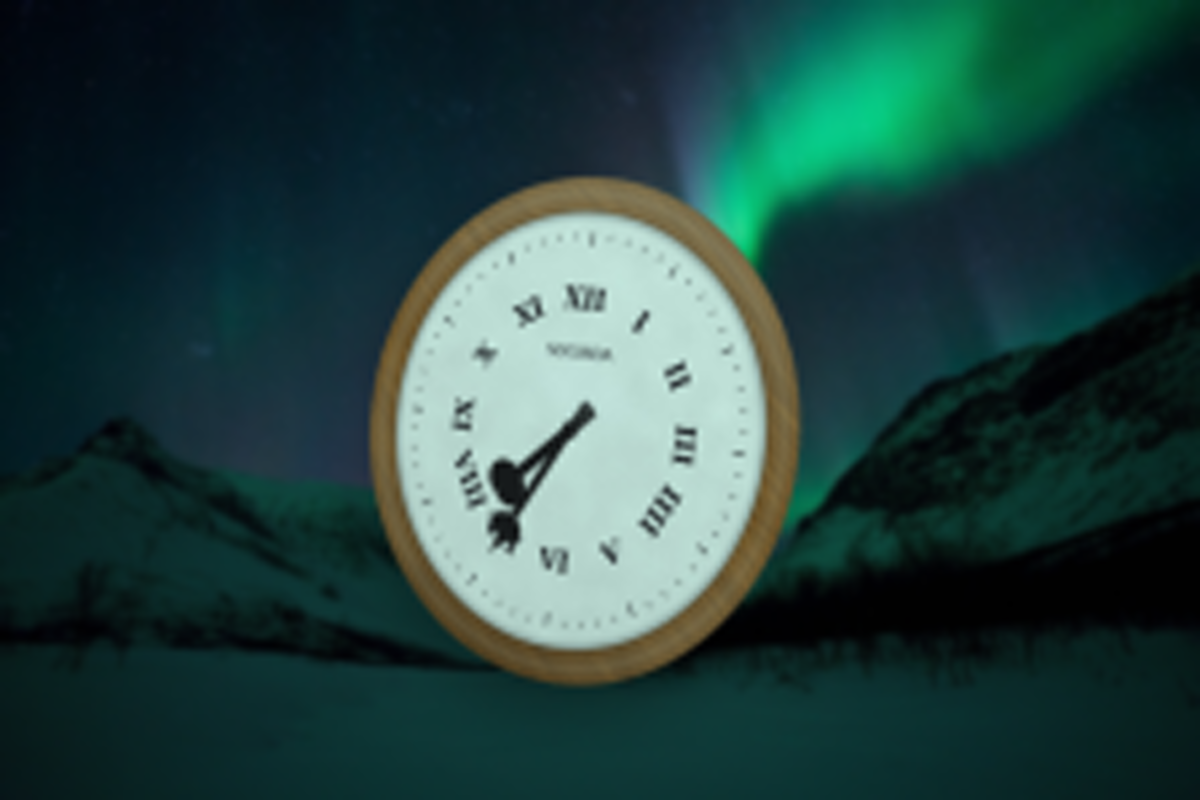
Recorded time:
h=7 m=35
